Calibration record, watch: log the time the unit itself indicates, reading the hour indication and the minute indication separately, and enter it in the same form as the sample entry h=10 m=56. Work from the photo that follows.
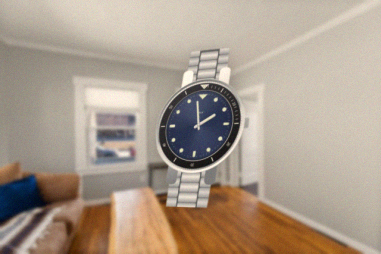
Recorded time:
h=1 m=58
